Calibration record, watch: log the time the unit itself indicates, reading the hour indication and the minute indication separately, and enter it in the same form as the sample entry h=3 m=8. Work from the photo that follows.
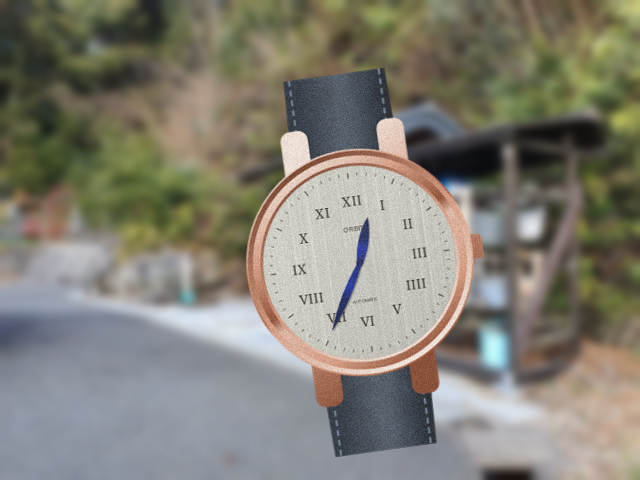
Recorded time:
h=12 m=35
